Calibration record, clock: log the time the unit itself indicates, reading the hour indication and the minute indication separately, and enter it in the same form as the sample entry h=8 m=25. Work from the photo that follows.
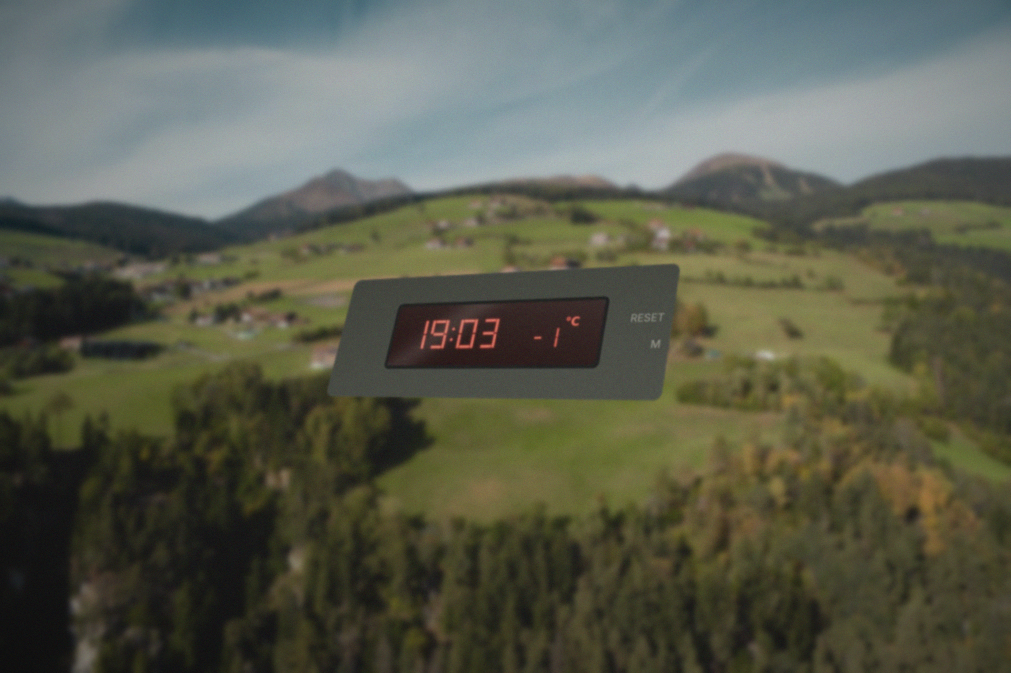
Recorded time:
h=19 m=3
